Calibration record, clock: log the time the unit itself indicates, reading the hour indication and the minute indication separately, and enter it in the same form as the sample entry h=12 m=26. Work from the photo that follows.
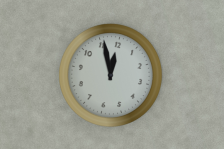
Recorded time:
h=11 m=56
